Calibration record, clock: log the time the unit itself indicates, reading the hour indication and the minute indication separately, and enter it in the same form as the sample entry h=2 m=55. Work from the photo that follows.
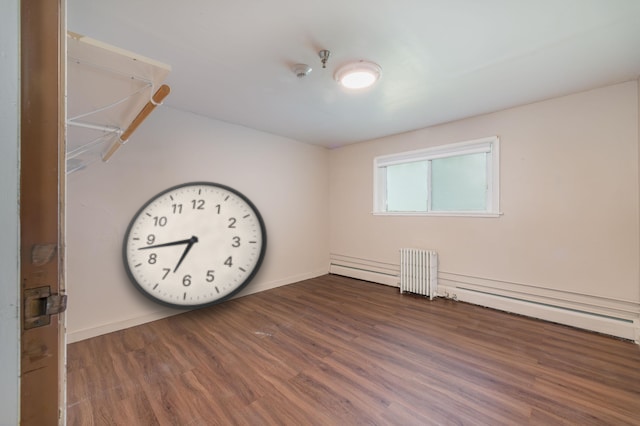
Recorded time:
h=6 m=43
